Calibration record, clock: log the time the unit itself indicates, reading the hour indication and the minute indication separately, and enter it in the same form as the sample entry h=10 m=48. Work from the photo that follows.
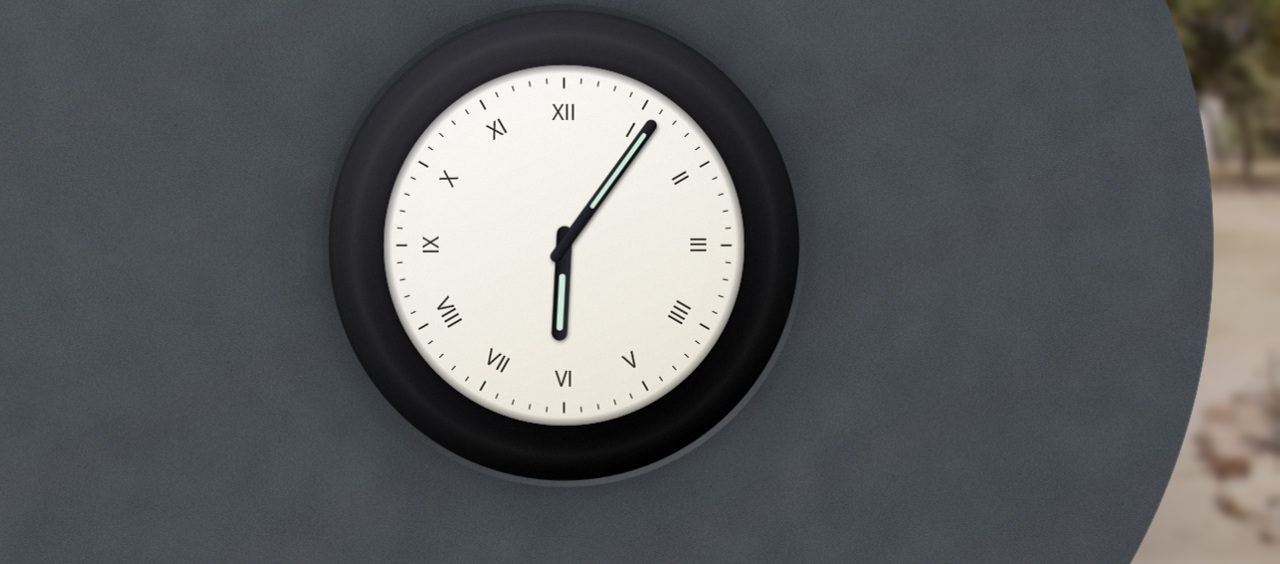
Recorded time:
h=6 m=6
